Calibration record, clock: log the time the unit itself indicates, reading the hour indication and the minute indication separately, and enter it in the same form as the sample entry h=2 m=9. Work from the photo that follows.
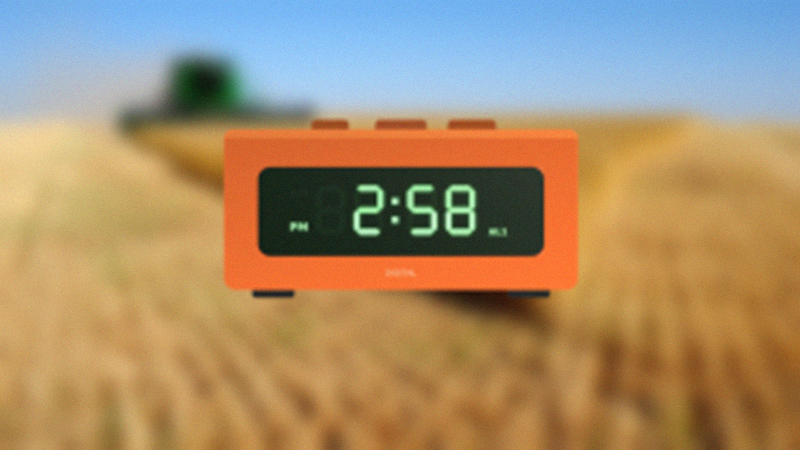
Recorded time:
h=2 m=58
